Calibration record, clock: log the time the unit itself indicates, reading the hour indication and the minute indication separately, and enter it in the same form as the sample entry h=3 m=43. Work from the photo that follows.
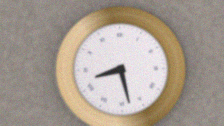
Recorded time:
h=8 m=28
